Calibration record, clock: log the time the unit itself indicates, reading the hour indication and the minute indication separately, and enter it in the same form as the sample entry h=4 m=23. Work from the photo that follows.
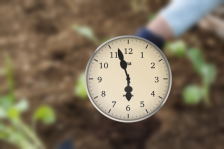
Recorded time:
h=5 m=57
